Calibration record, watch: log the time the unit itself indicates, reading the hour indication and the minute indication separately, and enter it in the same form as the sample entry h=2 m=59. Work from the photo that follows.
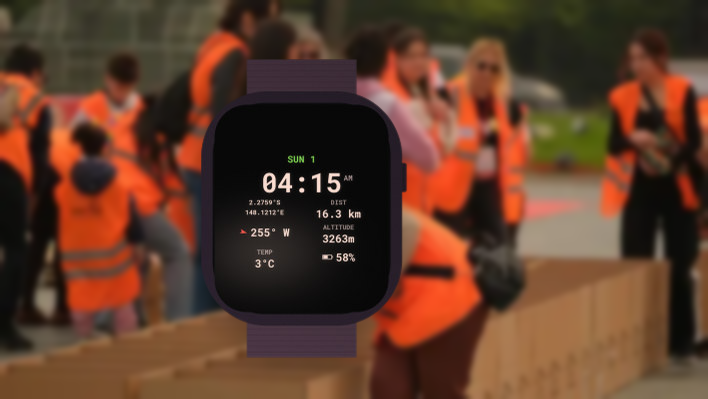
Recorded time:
h=4 m=15
